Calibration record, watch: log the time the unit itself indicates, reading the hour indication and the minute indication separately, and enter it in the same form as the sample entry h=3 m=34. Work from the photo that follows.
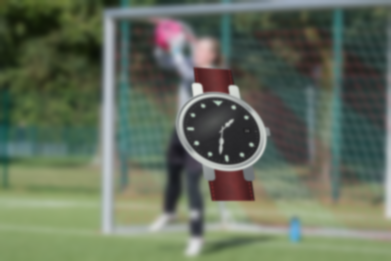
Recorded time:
h=1 m=32
